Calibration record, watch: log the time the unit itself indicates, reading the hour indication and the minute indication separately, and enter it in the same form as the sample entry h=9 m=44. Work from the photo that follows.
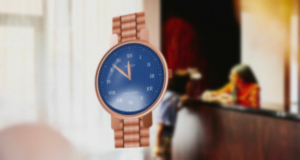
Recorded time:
h=11 m=52
